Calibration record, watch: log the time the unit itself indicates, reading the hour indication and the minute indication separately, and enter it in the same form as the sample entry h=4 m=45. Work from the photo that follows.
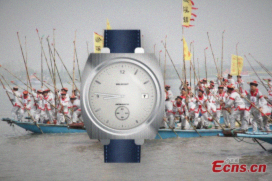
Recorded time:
h=8 m=46
